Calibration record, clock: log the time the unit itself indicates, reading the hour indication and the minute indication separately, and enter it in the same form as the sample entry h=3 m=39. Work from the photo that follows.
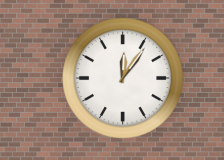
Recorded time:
h=12 m=6
